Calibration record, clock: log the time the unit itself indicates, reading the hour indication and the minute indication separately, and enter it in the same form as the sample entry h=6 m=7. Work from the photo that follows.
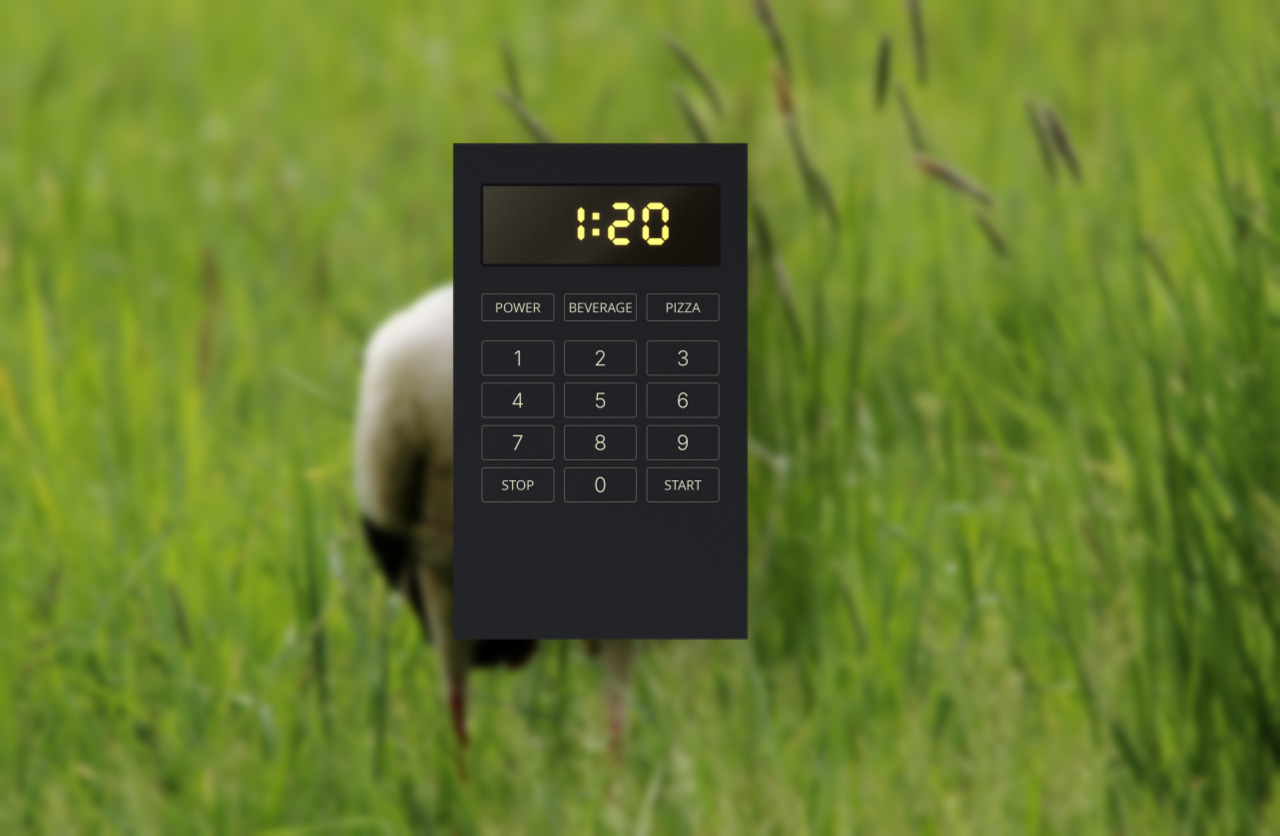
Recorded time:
h=1 m=20
